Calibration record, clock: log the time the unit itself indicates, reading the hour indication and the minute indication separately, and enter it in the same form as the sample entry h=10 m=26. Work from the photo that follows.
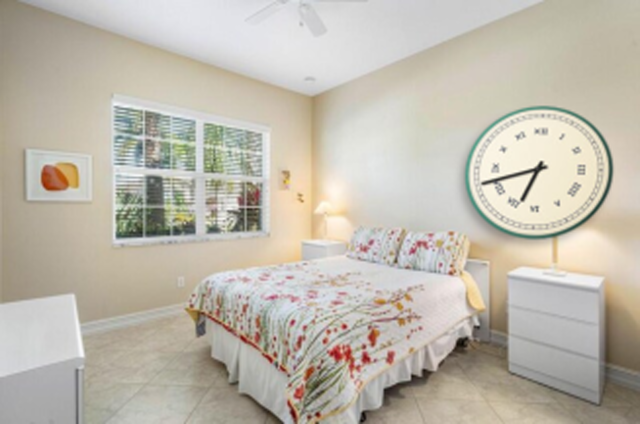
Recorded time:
h=6 m=42
